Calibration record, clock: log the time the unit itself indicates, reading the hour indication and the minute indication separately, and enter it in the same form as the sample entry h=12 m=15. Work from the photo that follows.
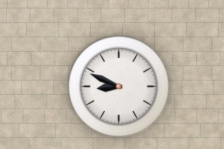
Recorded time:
h=8 m=49
